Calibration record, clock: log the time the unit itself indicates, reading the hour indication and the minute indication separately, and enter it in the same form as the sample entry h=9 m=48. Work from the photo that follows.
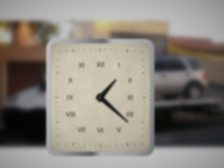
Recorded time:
h=1 m=22
